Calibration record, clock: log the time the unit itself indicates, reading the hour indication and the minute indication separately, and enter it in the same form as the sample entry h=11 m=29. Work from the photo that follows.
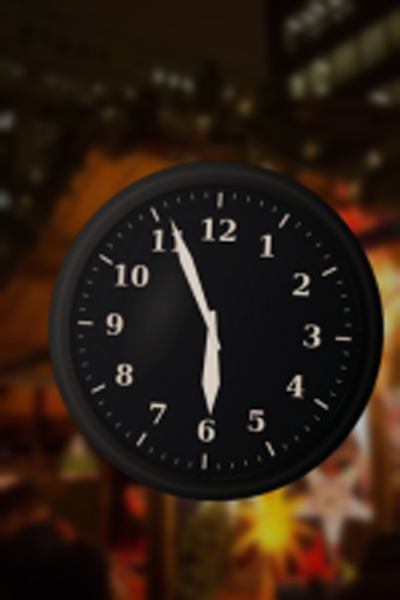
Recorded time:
h=5 m=56
